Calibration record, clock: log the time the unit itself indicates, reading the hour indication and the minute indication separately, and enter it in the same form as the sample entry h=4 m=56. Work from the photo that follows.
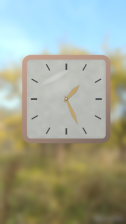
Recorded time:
h=1 m=26
